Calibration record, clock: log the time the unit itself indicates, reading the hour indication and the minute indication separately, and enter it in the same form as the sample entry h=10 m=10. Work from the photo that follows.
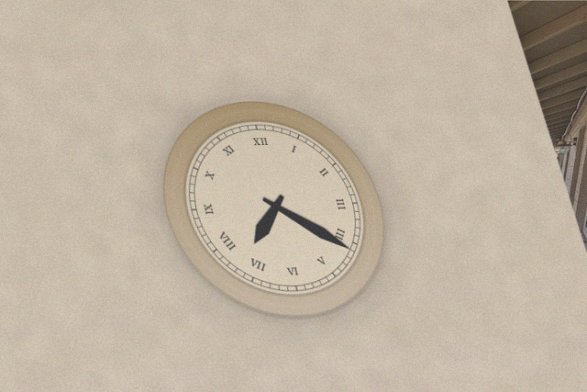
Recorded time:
h=7 m=21
